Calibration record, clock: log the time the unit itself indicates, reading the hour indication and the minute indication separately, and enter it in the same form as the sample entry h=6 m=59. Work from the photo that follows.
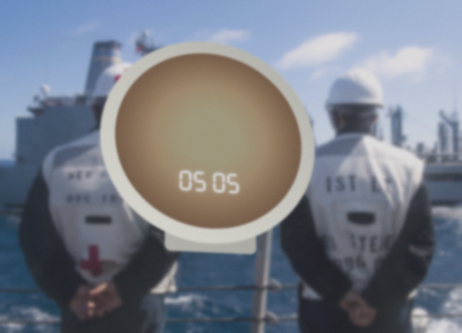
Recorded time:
h=5 m=5
